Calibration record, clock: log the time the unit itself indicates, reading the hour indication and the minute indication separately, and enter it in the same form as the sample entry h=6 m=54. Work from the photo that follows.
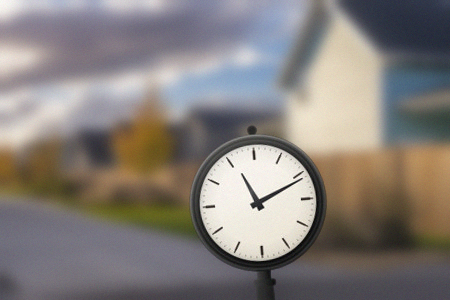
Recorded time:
h=11 m=11
